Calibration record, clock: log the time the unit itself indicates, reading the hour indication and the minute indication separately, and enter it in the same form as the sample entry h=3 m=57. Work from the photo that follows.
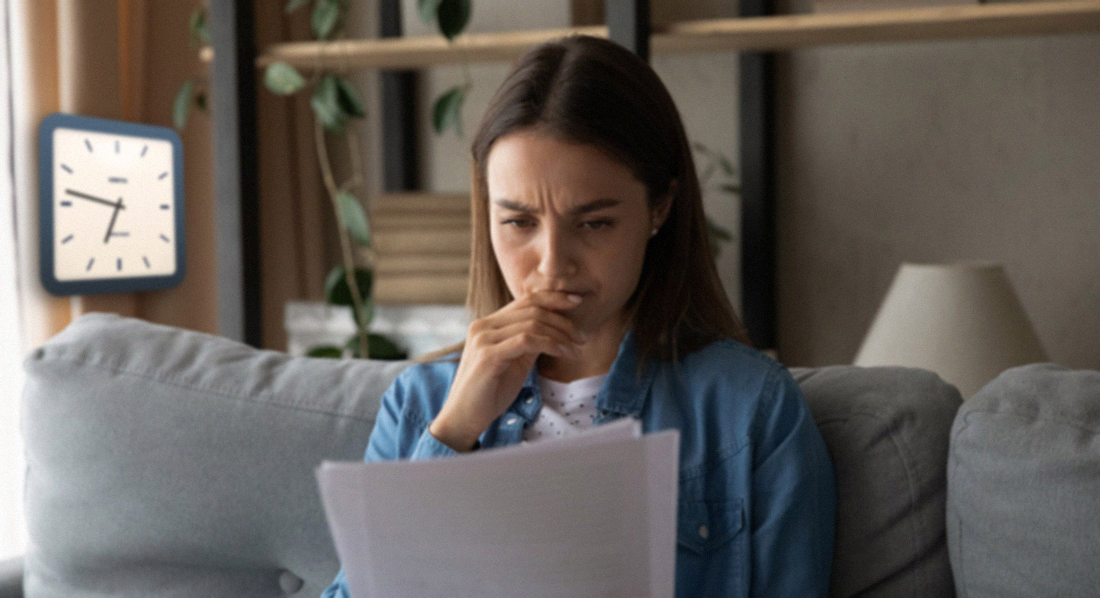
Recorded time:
h=6 m=47
